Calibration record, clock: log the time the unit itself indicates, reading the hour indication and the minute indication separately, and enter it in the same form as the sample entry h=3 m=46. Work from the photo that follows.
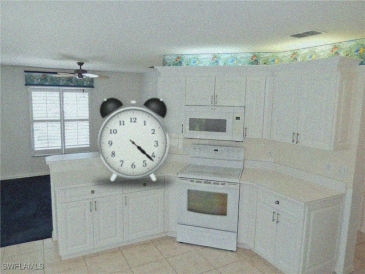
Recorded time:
h=4 m=22
